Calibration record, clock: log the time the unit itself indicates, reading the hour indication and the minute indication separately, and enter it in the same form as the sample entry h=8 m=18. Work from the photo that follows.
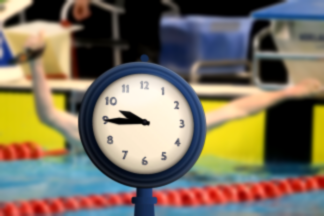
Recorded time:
h=9 m=45
